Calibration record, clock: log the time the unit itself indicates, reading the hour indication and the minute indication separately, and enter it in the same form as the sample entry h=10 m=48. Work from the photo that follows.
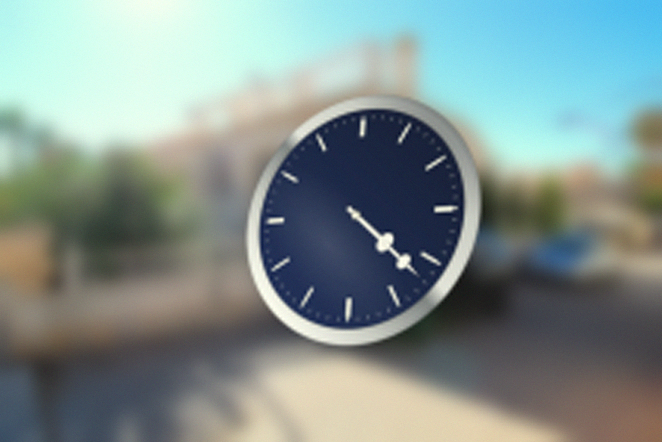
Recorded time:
h=4 m=22
